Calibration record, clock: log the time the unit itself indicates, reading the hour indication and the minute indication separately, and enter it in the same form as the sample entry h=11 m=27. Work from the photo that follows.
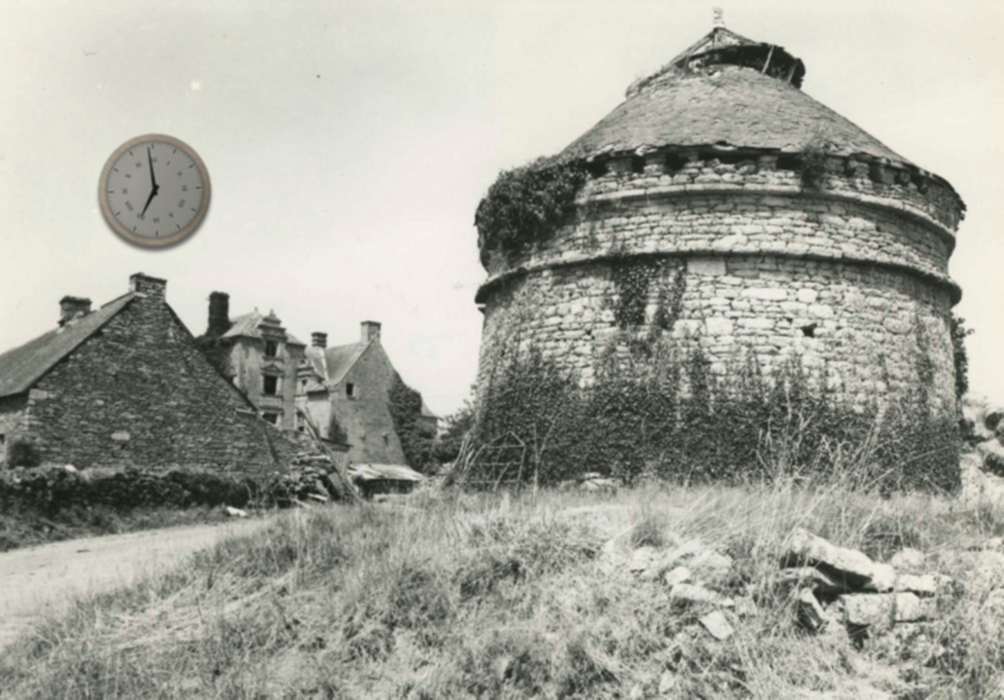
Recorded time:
h=6 m=59
